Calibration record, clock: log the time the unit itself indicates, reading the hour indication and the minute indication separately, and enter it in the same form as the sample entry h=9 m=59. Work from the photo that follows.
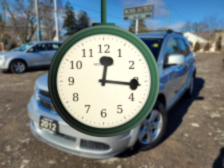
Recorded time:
h=12 m=16
